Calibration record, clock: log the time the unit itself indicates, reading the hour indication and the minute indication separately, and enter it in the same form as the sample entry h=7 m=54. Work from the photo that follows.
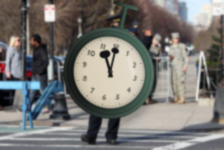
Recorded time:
h=11 m=0
